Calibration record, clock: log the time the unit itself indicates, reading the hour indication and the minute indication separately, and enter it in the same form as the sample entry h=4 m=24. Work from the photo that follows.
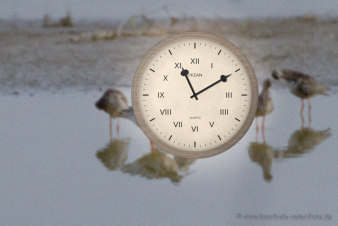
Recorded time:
h=11 m=10
